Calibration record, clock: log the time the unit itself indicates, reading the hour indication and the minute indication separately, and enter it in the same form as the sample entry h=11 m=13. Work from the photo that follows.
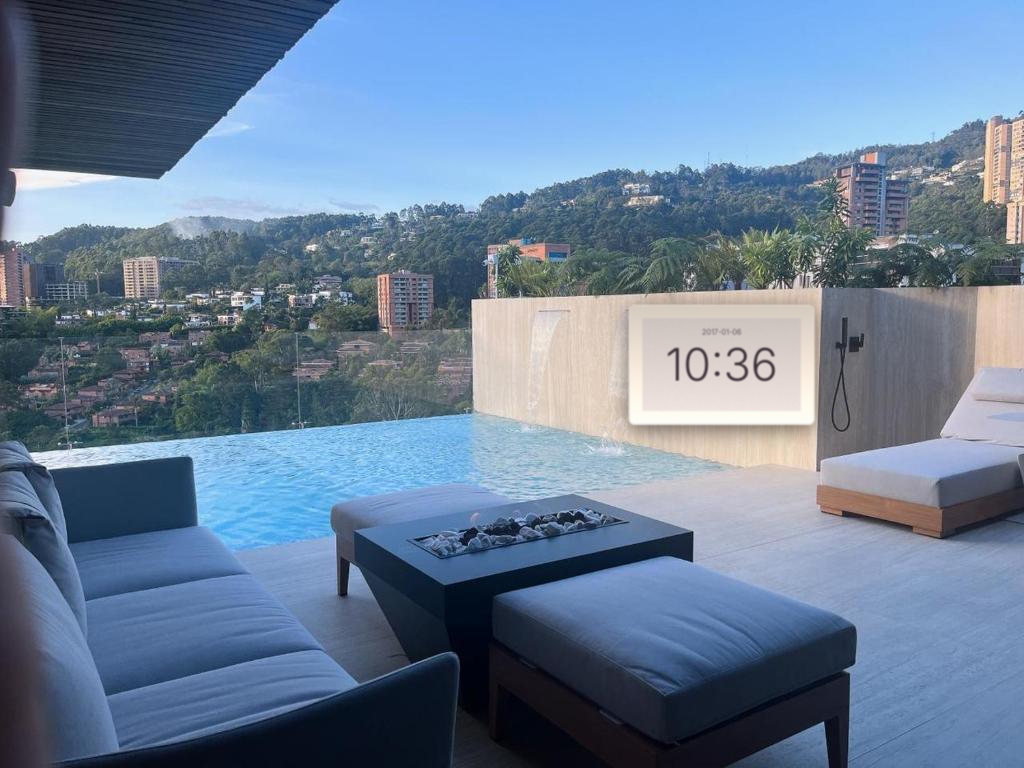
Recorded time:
h=10 m=36
